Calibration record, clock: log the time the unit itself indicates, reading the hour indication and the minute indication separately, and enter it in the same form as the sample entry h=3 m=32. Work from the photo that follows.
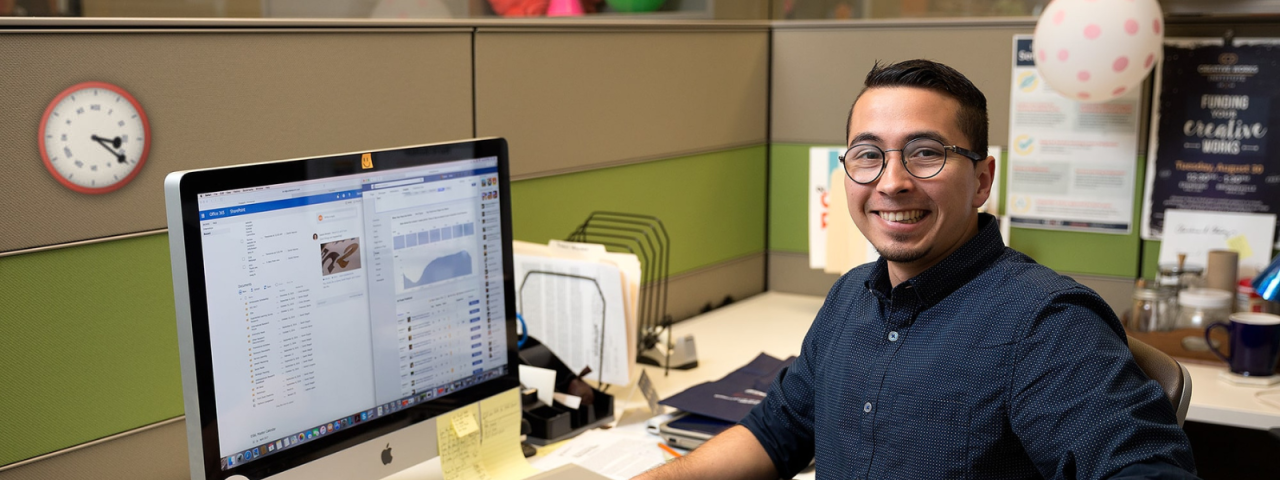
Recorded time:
h=3 m=21
